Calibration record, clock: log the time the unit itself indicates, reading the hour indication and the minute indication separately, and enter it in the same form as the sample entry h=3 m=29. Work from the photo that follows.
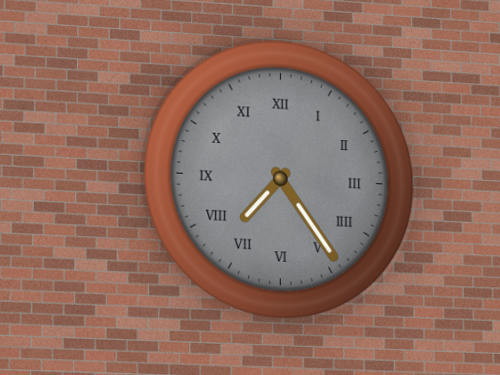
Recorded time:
h=7 m=24
